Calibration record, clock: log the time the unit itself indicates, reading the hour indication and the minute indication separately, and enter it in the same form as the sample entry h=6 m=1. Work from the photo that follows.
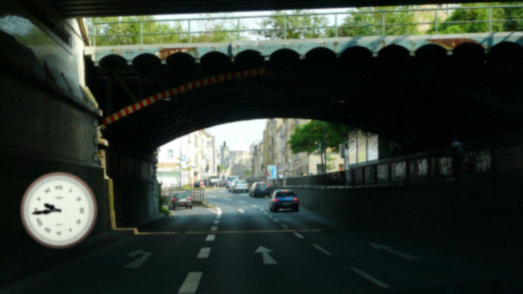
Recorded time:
h=9 m=44
